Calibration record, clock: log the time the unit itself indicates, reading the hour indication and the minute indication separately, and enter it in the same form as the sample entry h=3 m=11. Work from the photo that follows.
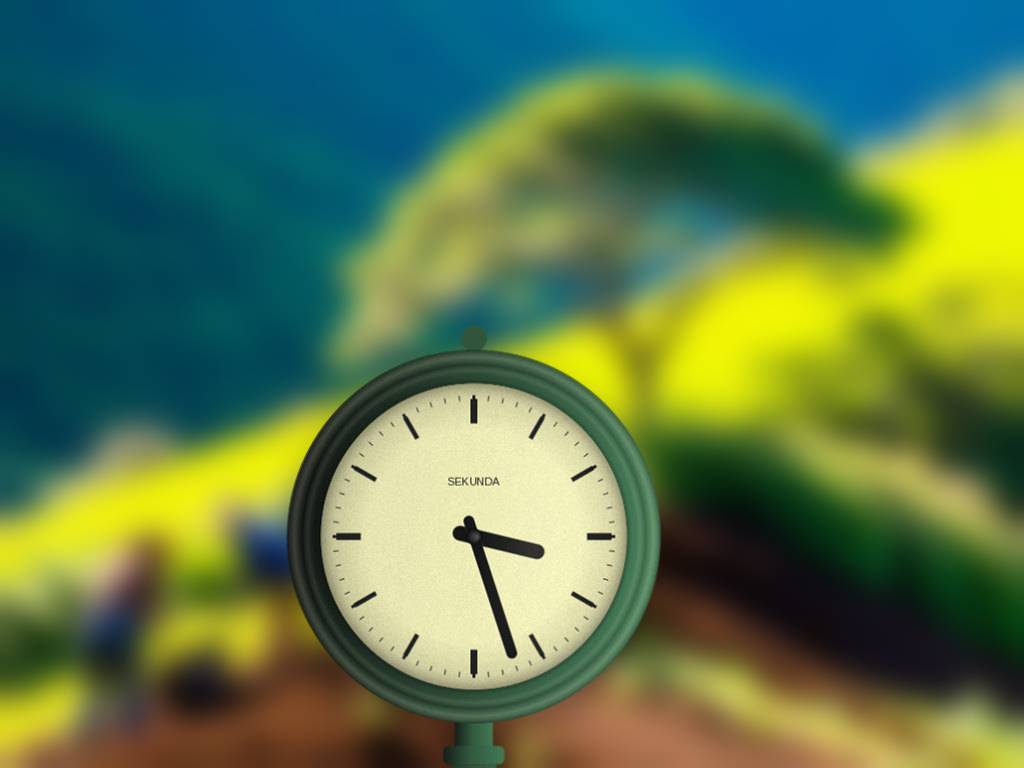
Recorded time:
h=3 m=27
